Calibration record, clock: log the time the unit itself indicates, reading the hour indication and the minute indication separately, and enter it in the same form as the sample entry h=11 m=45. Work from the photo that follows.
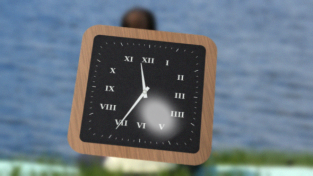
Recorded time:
h=11 m=35
